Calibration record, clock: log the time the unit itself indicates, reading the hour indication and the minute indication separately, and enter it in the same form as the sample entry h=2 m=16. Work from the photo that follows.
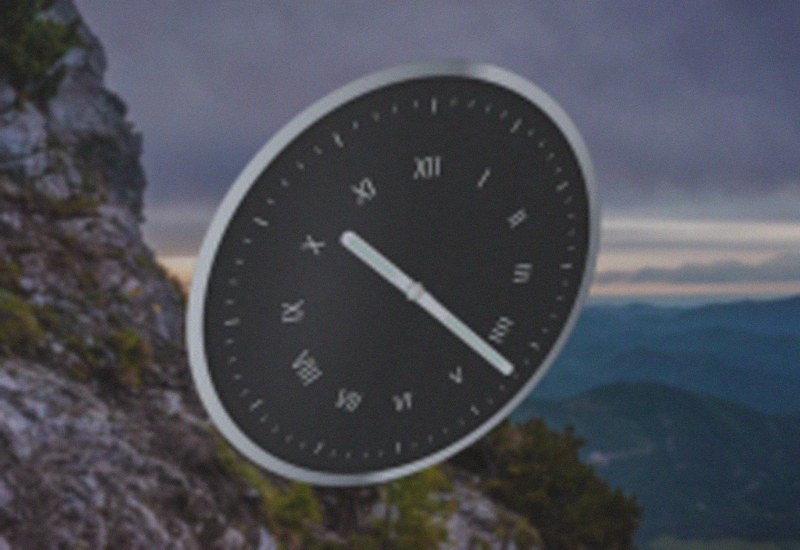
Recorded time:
h=10 m=22
